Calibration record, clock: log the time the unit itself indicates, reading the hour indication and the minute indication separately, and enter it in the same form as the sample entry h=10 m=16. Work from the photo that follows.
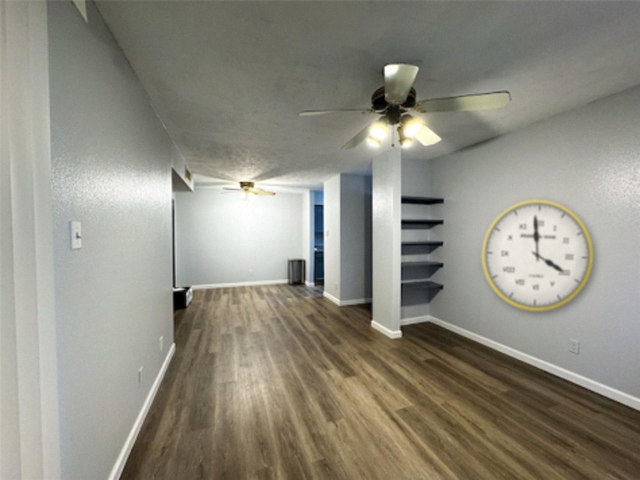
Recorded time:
h=3 m=59
